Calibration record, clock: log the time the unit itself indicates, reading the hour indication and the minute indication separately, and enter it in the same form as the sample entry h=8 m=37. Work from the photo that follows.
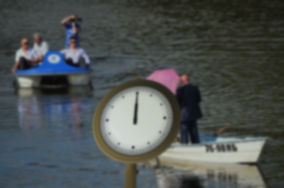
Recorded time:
h=12 m=0
